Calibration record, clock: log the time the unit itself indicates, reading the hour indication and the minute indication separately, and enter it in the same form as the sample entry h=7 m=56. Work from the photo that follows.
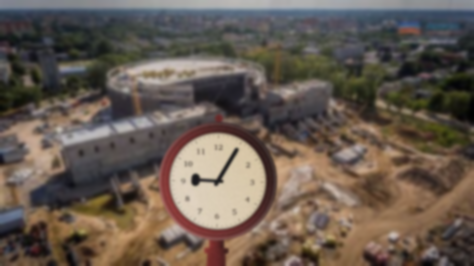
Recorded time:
h=9 m=5
